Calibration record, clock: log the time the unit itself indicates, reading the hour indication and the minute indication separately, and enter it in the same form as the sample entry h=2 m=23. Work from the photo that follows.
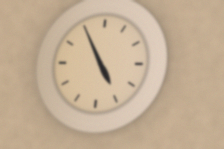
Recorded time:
h=4 m=55
